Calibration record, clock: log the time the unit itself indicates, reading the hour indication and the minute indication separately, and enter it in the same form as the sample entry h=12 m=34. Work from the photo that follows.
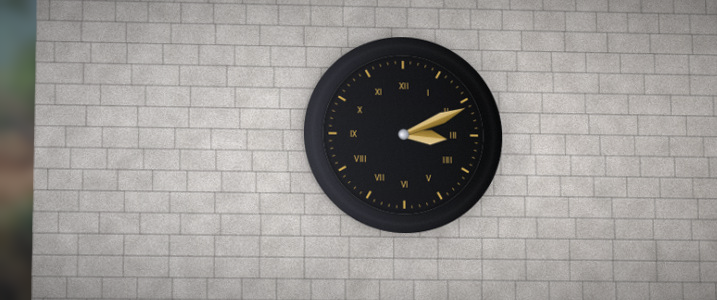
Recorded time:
h=3 m=11
